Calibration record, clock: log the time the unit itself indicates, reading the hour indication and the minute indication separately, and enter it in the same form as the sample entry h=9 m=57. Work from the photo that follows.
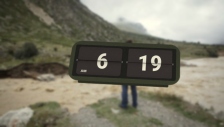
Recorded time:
h=6 m=19
